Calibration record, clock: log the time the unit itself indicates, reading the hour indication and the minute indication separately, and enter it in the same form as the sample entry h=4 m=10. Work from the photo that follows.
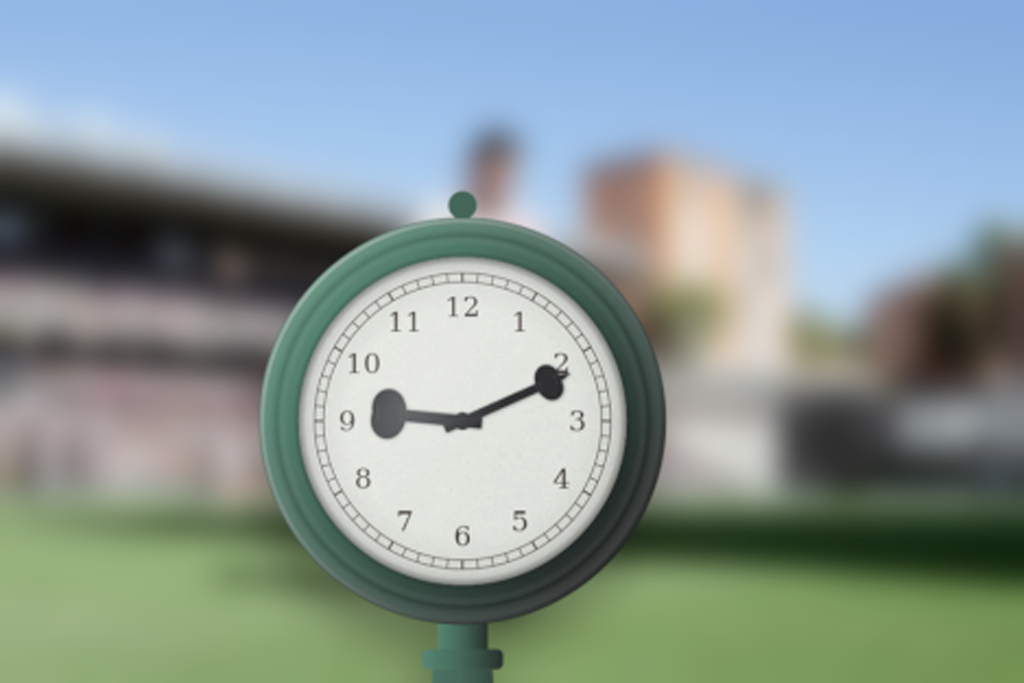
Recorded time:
h=9 m=11
